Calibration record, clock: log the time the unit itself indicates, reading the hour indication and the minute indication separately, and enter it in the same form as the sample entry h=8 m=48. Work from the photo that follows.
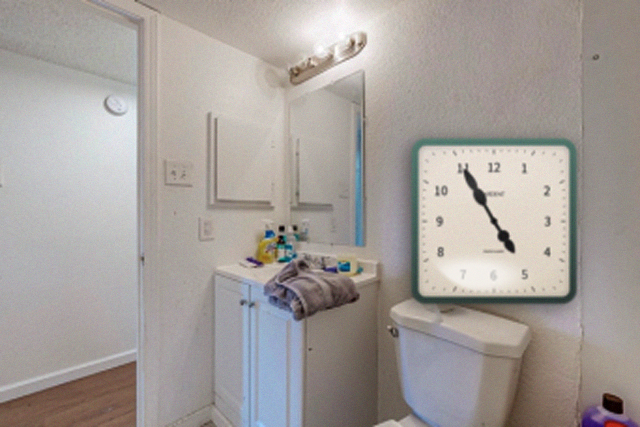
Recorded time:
h=4 m=55
